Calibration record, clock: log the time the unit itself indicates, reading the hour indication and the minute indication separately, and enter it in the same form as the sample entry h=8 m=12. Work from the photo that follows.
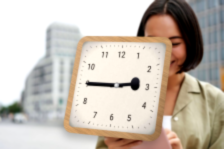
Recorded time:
h=2 m=45
